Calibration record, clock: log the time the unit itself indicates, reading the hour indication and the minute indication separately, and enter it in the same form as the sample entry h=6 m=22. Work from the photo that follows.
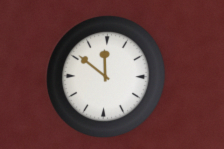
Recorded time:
h=11 m=51
